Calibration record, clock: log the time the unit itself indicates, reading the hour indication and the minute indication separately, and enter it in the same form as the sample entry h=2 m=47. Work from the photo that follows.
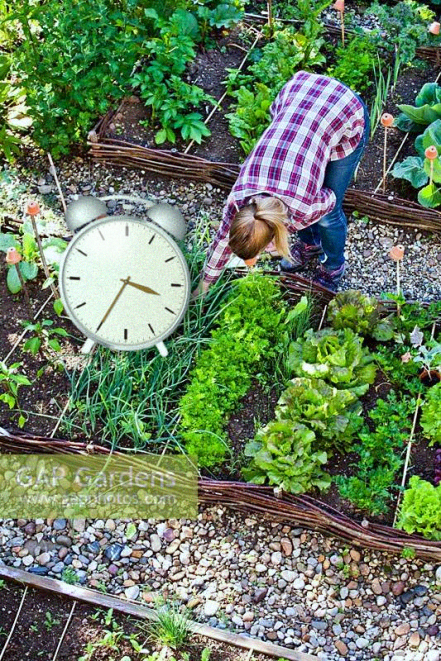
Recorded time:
h=3 m=35
